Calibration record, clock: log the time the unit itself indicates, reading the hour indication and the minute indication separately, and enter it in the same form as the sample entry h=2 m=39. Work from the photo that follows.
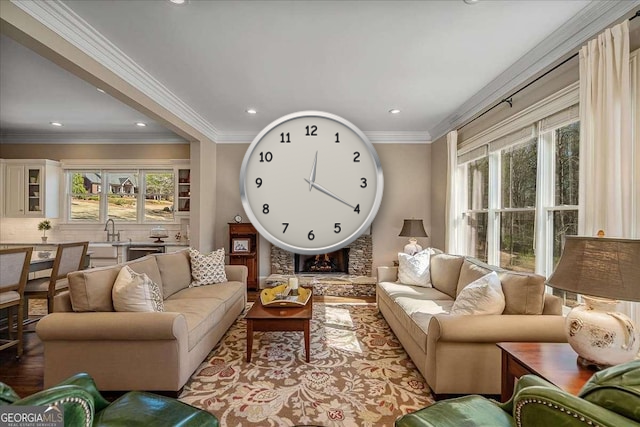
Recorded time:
h=12 m=20
